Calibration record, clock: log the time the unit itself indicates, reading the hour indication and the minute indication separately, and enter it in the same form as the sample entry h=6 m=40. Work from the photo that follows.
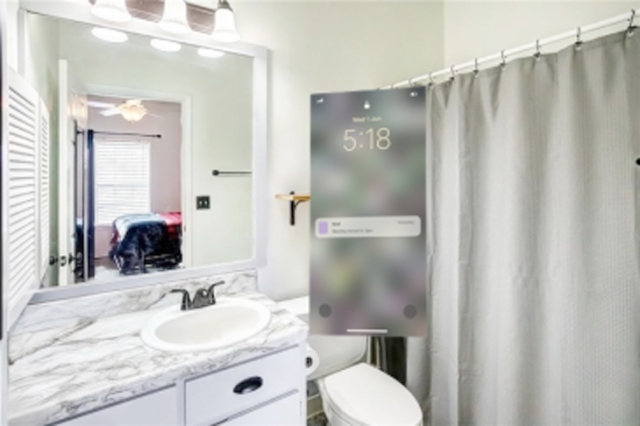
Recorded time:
h=5 m=18
